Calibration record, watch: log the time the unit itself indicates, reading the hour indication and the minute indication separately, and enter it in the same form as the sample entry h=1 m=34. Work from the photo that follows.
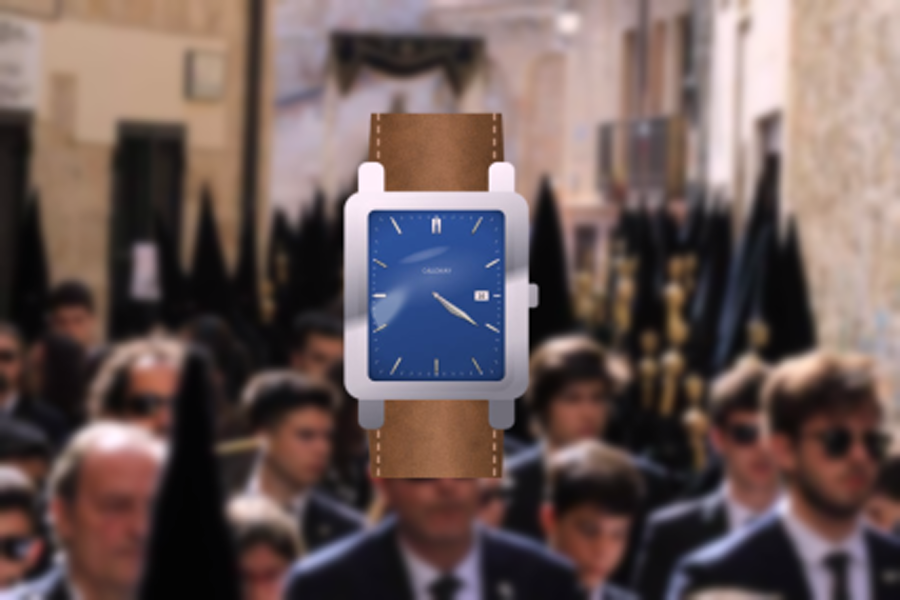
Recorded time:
h=4 m=21
